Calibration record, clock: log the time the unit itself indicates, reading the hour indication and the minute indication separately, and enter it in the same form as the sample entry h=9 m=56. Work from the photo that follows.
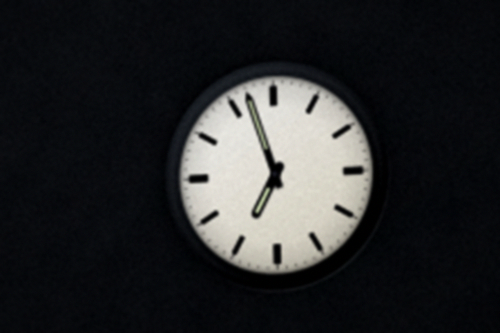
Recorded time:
h=6 m=57
